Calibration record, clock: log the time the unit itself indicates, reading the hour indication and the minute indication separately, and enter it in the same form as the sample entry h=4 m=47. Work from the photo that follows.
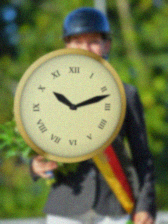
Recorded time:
h=10 m=12
